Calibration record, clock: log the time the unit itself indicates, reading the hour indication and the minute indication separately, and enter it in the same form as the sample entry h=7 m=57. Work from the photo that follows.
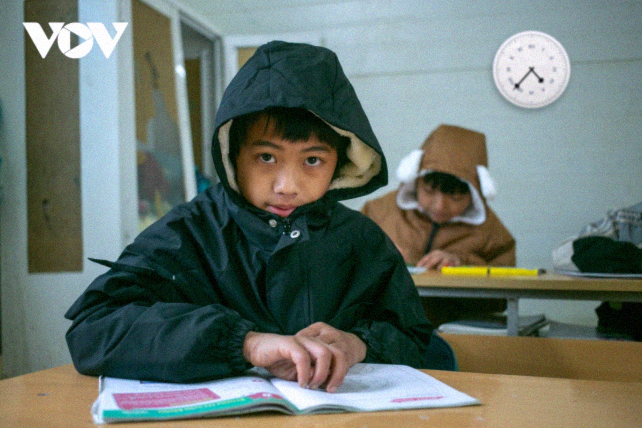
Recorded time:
h=4 m=37
